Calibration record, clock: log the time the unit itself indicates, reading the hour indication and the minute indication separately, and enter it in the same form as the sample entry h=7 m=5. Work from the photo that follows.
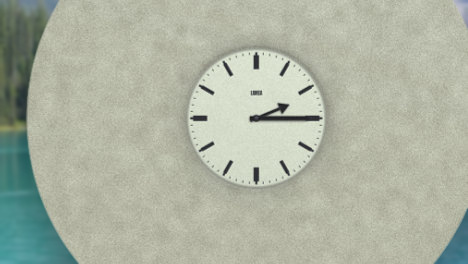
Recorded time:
h=2 m=15
